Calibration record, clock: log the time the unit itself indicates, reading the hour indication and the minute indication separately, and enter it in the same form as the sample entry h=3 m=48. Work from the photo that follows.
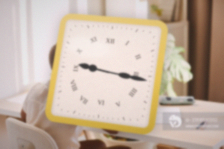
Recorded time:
h=9 m=16
